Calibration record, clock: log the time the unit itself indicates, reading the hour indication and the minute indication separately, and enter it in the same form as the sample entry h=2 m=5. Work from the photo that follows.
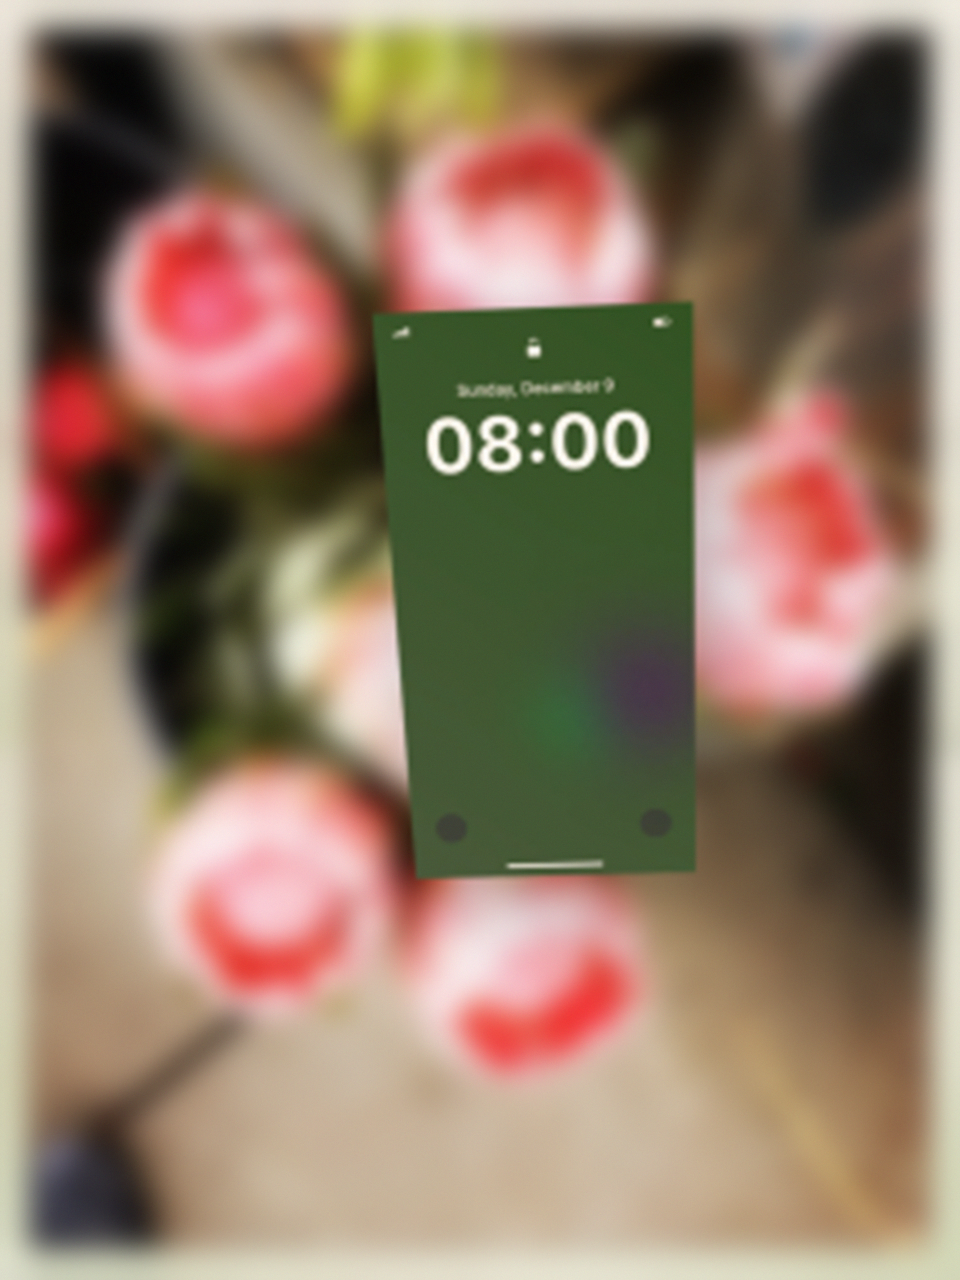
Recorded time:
h=8 m=0
